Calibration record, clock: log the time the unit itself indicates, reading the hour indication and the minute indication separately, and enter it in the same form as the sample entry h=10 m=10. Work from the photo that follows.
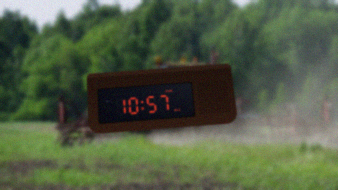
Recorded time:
h=10 m=57
